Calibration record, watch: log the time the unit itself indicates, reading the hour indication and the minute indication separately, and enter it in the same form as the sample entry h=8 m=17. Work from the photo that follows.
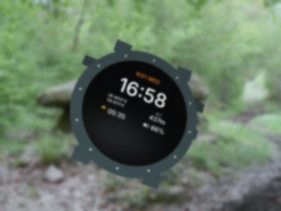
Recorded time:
h=16 m=58
